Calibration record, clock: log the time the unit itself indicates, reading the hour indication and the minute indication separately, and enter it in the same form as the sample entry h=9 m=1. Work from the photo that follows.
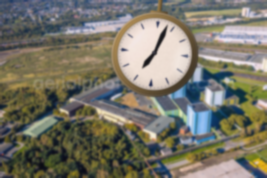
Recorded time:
h=7 m=3
